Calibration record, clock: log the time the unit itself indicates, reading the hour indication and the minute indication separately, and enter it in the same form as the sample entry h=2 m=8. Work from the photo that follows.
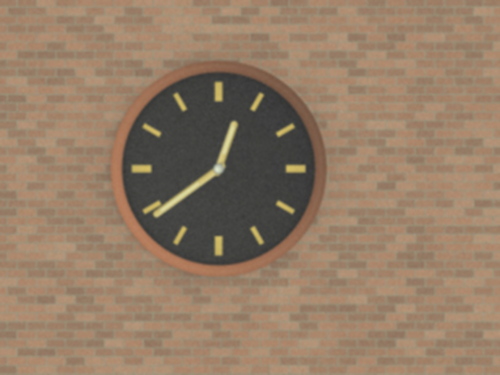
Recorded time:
h=12 m=39
